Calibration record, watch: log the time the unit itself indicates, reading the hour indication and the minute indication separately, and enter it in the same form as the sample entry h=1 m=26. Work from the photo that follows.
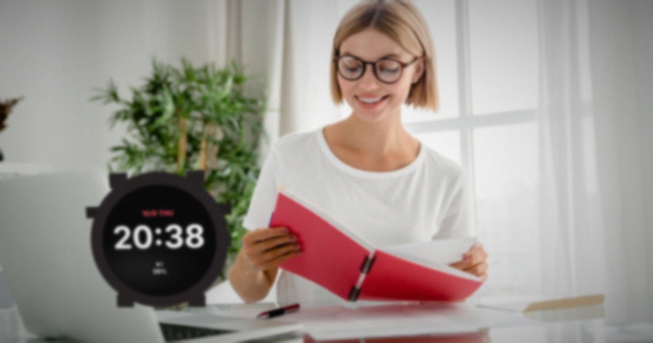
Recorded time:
h=20 m=38
